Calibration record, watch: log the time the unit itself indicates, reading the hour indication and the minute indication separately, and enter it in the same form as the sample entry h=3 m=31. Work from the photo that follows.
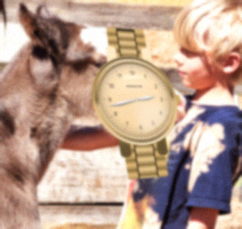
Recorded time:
h=2 m=43
